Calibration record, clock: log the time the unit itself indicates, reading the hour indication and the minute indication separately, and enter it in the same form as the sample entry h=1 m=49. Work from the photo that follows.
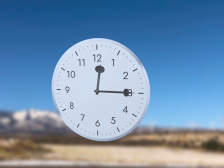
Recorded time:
h=12 m=15
